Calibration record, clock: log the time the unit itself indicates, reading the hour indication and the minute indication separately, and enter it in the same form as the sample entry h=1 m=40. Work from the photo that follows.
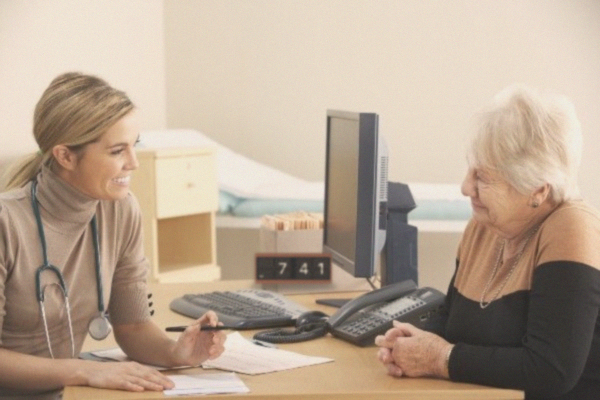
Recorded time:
h=7 m=41
